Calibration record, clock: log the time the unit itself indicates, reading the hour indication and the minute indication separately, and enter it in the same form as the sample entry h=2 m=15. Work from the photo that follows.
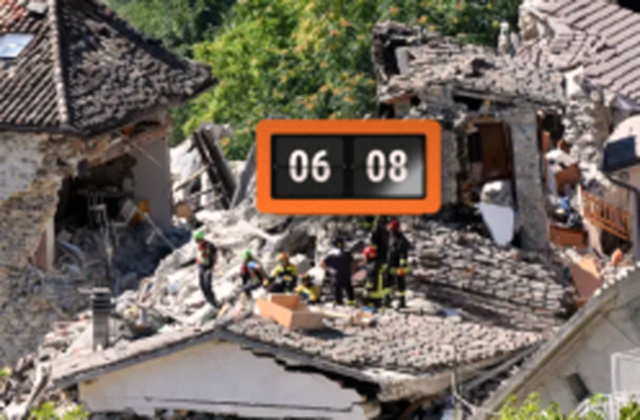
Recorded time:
h=6 m=8
